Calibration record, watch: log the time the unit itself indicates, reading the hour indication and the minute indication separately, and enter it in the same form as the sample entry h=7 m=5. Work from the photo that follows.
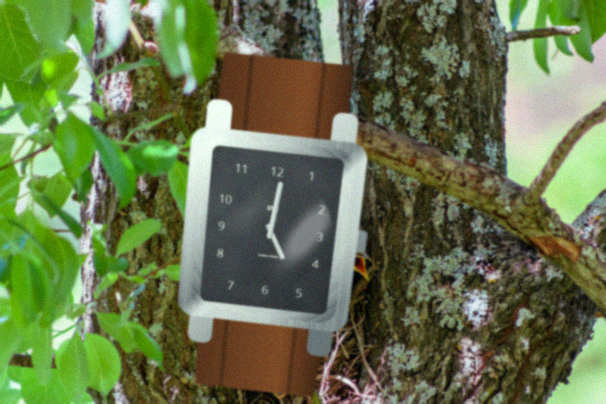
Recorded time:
h=5 m=1
